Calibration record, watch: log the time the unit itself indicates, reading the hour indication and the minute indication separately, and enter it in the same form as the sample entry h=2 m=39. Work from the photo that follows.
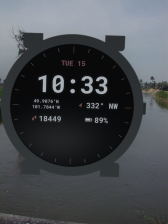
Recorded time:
h=10 m=33
